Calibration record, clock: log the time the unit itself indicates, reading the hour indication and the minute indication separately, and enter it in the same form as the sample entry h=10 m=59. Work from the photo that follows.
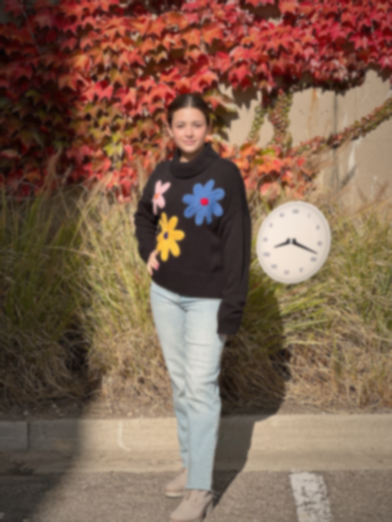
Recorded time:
h=8 m=18
